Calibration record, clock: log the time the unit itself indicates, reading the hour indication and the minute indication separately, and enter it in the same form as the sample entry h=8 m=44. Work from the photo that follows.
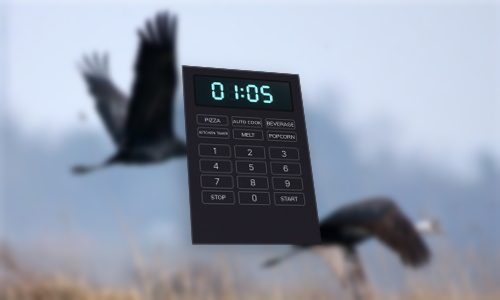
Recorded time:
h=1 m=5
